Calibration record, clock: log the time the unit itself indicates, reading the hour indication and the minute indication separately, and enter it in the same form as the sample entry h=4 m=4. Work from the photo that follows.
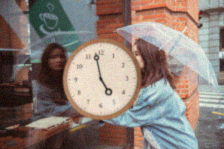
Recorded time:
h=4 m=58
